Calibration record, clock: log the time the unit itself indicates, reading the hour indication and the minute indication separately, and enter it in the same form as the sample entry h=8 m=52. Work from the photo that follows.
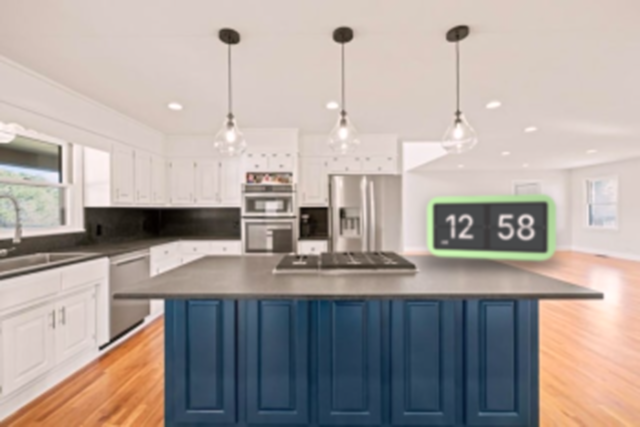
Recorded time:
h=12 m=58
